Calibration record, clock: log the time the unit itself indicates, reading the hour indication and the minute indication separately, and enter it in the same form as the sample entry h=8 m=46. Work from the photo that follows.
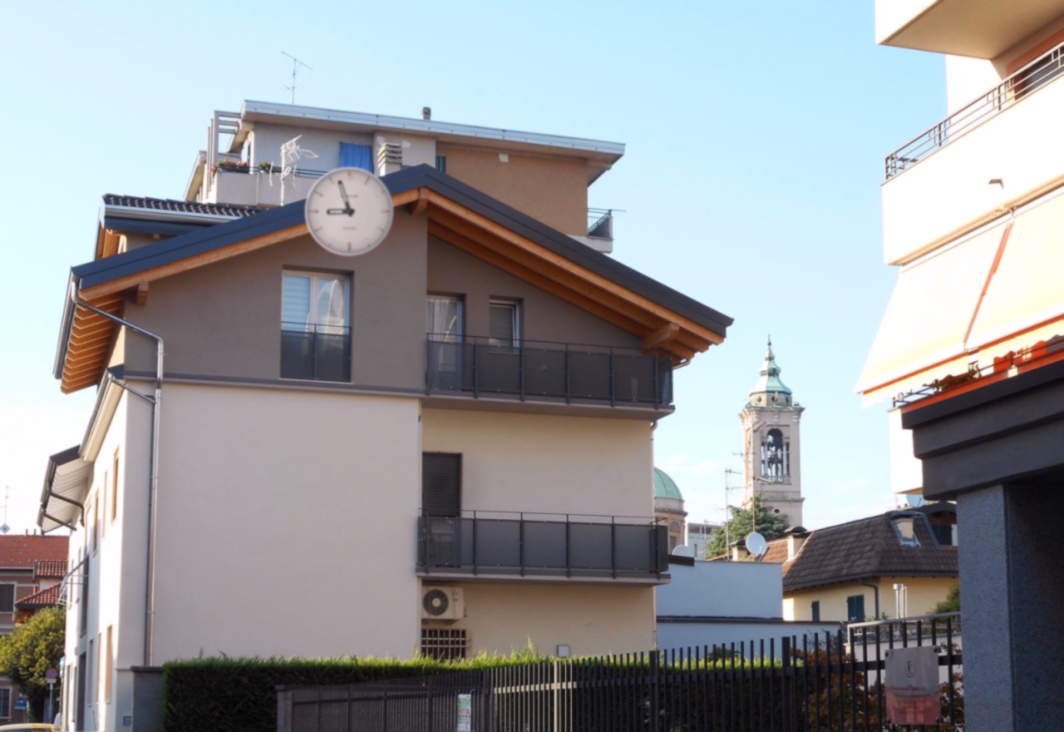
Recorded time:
h=8 m=57
